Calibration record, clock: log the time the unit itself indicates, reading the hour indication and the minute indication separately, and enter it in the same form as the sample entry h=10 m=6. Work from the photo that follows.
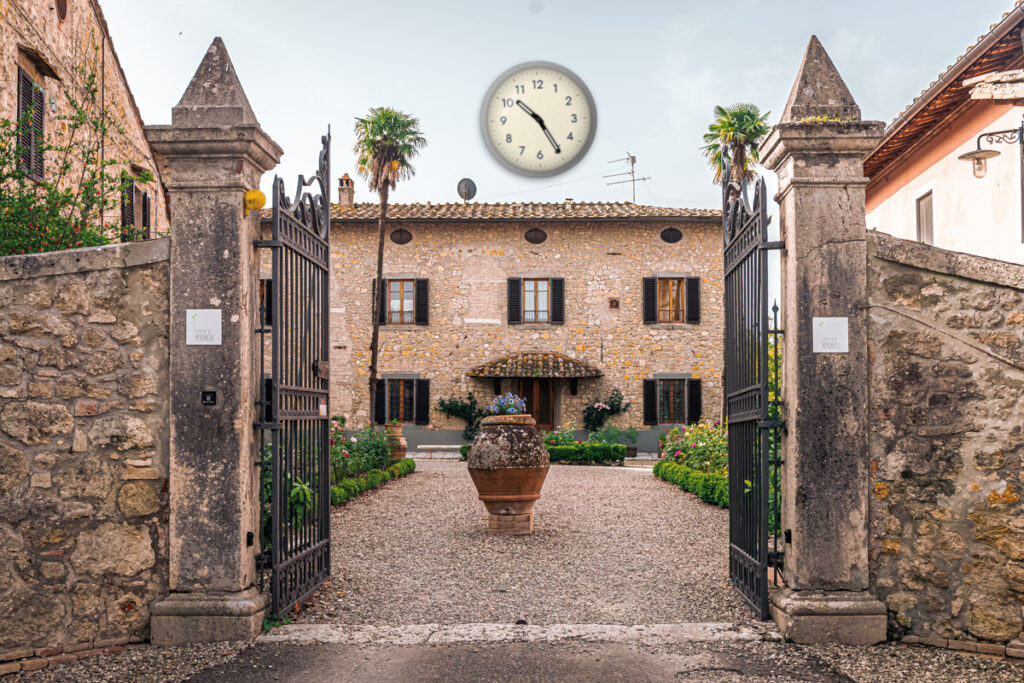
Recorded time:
h=10 m=25
